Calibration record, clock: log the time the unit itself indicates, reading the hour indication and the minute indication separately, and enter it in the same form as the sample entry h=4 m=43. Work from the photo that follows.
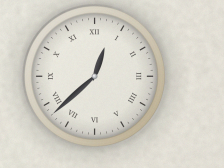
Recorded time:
h=12 m=38
